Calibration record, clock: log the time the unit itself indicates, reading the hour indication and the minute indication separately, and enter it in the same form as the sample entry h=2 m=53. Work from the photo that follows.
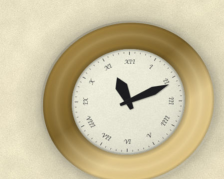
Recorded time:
h=11 m=11
